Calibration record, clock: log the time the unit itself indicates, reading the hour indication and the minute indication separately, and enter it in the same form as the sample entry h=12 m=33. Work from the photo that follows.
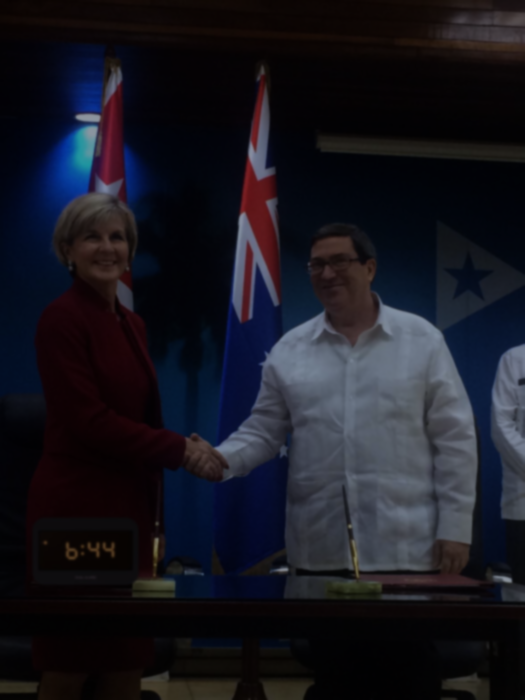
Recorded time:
h=6 m=44
